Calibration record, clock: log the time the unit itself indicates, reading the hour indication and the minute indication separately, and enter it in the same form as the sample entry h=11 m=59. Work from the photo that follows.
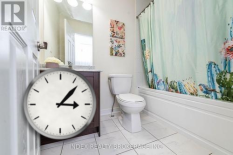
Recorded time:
h=3 m=7
